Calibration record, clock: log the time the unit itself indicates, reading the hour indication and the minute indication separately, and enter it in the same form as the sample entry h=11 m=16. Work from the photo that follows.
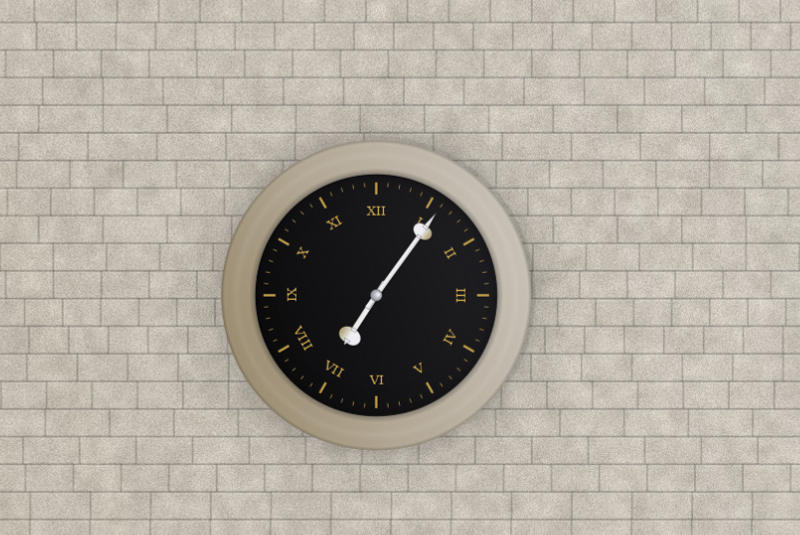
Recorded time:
h=7 m=6
